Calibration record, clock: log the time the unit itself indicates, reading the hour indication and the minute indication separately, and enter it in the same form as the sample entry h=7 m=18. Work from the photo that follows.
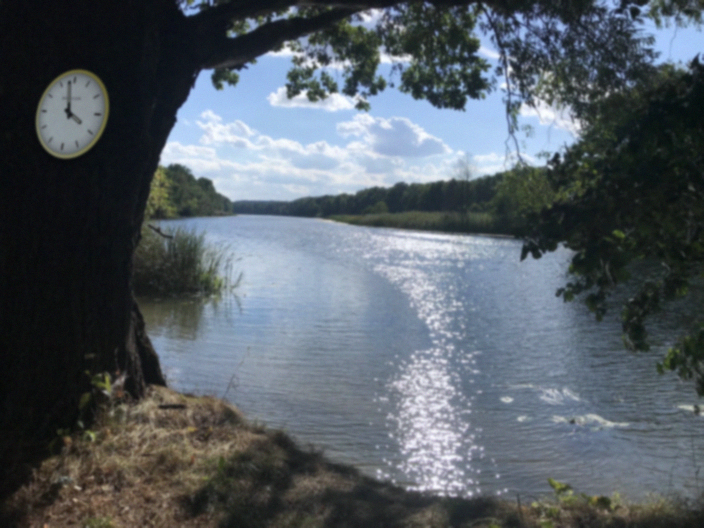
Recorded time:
h=3 m=58
